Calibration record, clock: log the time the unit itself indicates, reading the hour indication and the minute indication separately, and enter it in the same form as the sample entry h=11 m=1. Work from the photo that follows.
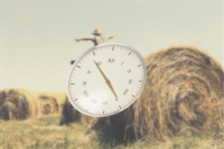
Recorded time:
h=4 m=54
